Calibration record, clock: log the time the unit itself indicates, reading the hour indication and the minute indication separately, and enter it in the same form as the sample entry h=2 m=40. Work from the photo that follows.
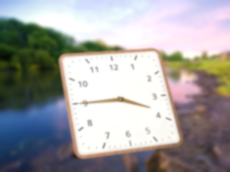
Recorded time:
h=3 m=45
